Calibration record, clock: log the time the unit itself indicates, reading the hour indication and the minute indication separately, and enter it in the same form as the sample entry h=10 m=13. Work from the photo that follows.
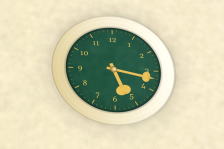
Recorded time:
h=5 m=17
